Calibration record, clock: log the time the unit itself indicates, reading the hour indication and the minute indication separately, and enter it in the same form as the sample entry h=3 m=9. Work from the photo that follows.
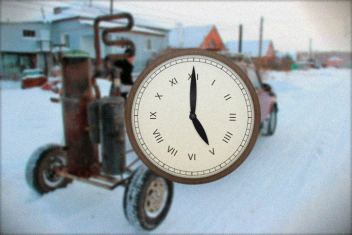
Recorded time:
h=5 m=0
